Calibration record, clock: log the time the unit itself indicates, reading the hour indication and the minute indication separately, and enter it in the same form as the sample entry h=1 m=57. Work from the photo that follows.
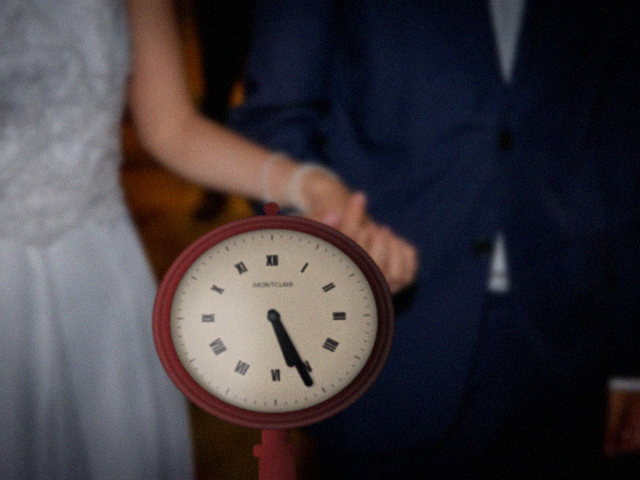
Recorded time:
h=5 m=26
